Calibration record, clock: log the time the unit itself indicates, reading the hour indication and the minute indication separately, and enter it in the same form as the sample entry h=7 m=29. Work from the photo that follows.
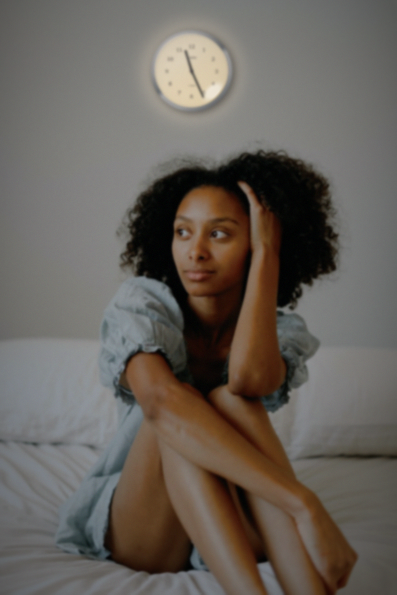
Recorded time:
h=11 m=26
